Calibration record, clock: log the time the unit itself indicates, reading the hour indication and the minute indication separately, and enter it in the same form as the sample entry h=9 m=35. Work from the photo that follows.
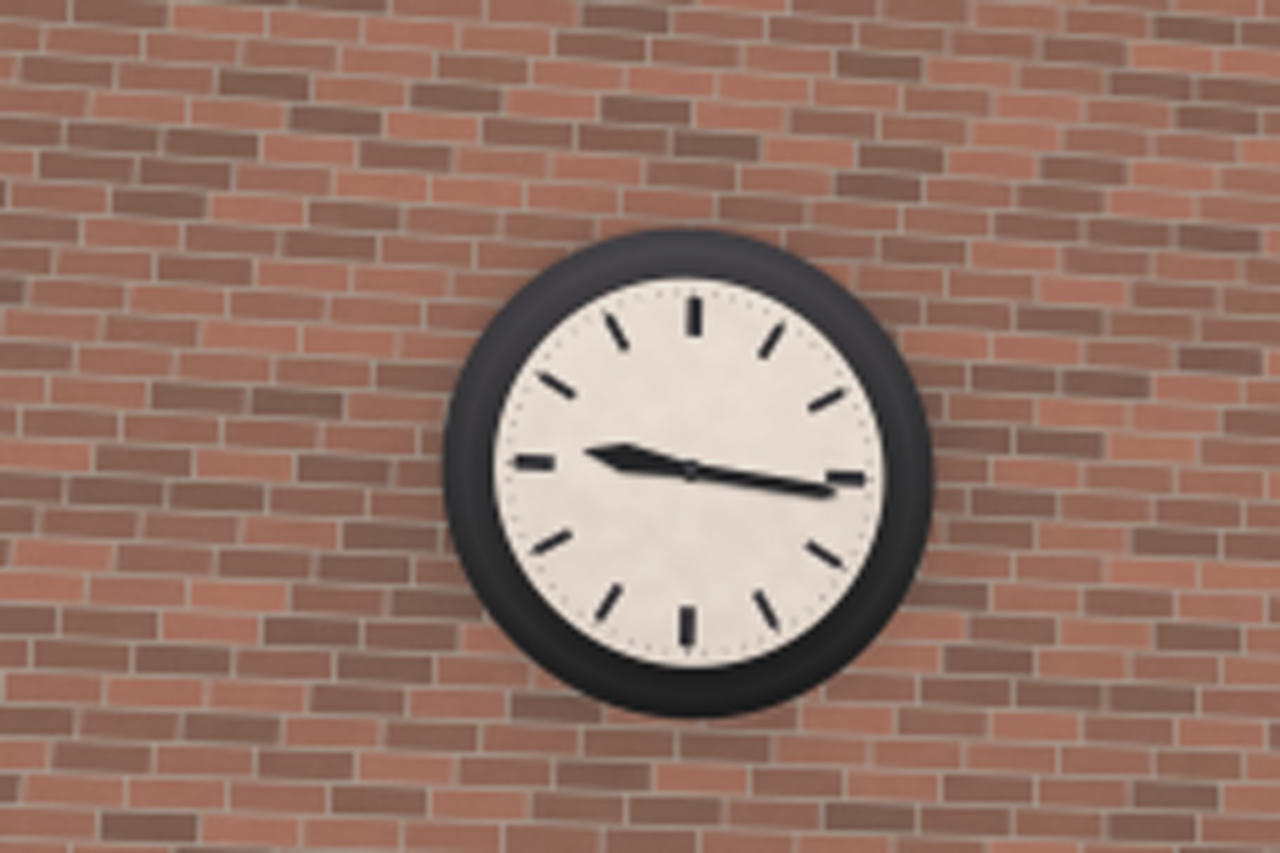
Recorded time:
h=9 m=16
